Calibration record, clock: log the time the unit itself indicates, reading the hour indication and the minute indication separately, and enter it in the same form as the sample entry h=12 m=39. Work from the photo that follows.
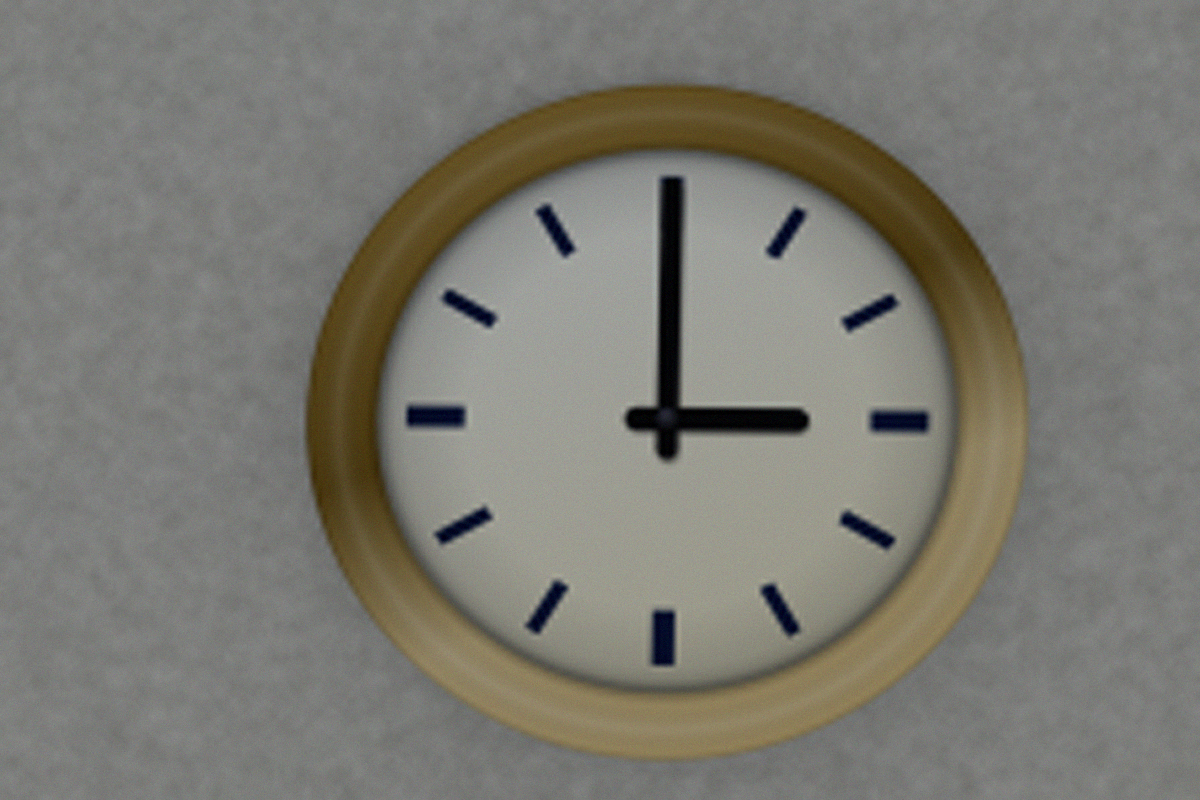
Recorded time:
h=3 m=0
